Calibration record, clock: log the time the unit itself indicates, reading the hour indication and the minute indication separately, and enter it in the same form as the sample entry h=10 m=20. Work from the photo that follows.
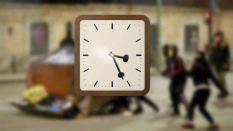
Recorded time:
h=3 m=26
